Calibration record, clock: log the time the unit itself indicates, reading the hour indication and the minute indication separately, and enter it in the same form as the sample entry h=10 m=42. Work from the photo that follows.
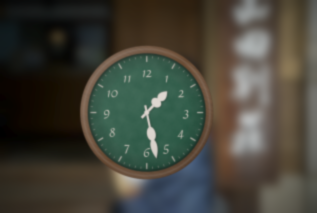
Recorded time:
h=1 m=28
